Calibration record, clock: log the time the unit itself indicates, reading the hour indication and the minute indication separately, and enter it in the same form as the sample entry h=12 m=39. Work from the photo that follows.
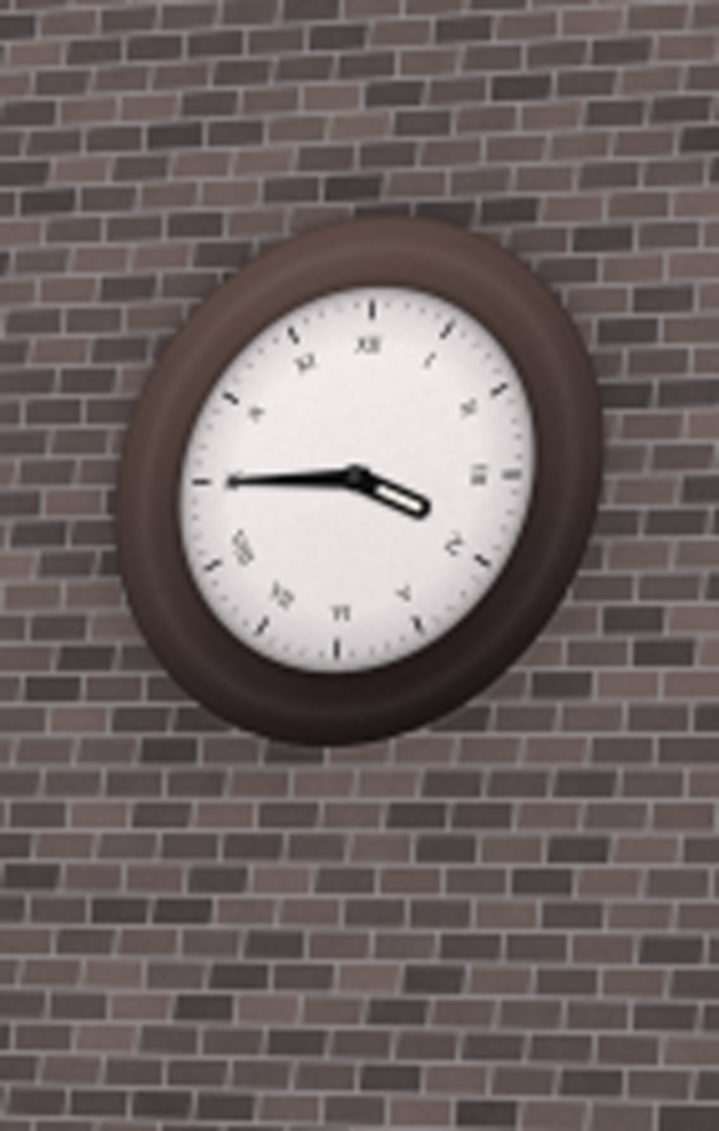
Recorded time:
h=3 m=45
